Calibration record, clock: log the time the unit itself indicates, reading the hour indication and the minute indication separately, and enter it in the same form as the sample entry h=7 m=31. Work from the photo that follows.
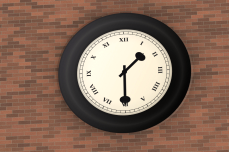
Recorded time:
h=1 m=30
